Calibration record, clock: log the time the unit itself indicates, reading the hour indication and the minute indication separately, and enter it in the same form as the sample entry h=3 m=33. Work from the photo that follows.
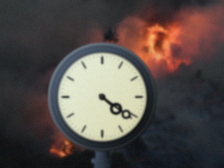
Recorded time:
h=4 m=21
